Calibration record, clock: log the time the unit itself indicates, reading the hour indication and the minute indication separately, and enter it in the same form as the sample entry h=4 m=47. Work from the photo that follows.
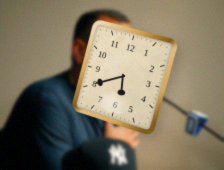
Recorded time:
h=5 m=40
